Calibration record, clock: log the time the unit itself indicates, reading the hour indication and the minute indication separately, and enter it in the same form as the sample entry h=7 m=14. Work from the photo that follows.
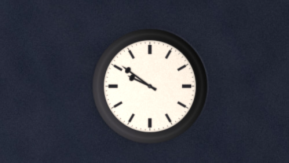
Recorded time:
h=9 m=51
